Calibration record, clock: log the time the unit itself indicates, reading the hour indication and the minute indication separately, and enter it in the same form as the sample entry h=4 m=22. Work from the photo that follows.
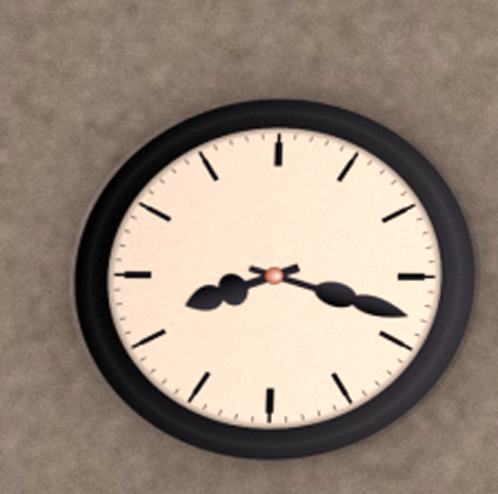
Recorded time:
h=8 m=18
